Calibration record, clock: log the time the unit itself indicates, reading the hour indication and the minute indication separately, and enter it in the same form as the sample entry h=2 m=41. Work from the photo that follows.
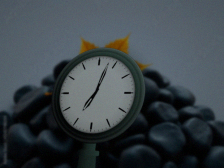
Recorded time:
h=7 m=3
